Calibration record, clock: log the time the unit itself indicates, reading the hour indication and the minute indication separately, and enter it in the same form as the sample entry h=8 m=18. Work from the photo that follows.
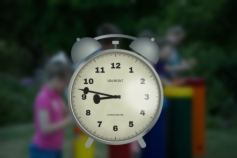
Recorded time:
h=8 m=47
